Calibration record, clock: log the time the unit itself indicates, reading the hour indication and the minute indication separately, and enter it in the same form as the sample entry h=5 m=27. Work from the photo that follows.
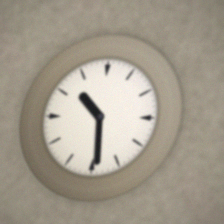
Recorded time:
h=10 m=29
